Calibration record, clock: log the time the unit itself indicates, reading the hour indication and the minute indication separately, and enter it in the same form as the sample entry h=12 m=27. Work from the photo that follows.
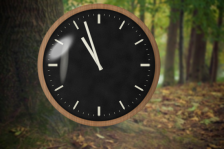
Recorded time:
h=10 m=57
